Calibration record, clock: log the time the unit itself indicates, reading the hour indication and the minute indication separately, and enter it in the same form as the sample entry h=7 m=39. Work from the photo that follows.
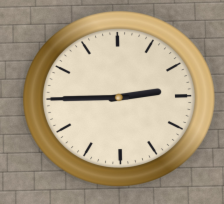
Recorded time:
h=2 m=45
